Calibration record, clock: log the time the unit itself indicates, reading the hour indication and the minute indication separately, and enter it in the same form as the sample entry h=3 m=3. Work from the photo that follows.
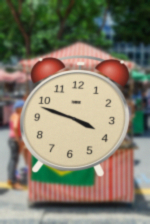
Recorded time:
h=3 m=48
